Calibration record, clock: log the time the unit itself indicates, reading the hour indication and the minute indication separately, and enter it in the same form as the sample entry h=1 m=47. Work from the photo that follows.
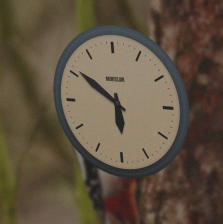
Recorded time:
h=5 m=51
